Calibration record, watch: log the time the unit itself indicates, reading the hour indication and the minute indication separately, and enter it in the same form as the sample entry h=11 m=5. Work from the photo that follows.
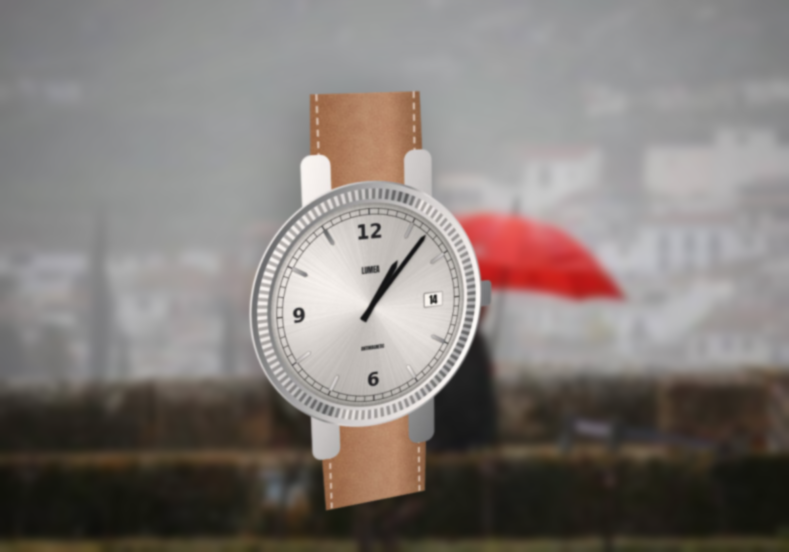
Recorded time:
h=1 m=7
